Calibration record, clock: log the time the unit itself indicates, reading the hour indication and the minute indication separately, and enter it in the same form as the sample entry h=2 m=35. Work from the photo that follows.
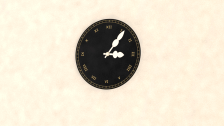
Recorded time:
h=3 m=6
